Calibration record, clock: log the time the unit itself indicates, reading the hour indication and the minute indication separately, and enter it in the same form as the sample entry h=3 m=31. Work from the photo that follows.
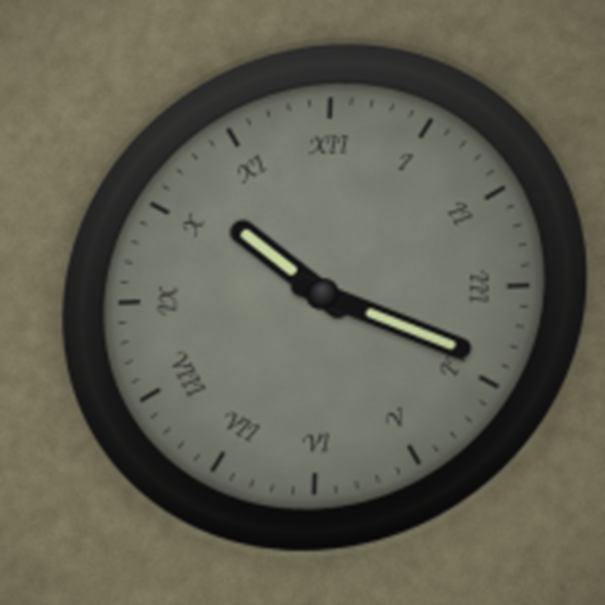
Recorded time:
h=10 m=19
